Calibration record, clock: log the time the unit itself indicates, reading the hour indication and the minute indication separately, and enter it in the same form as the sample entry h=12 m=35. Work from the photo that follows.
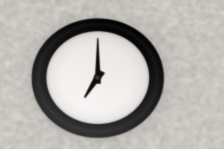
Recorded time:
h=7 m=0
